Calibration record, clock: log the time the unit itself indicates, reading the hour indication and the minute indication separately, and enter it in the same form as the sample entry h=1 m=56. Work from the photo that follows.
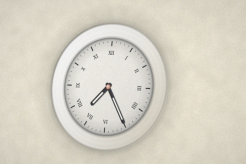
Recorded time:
h=7 m=25
